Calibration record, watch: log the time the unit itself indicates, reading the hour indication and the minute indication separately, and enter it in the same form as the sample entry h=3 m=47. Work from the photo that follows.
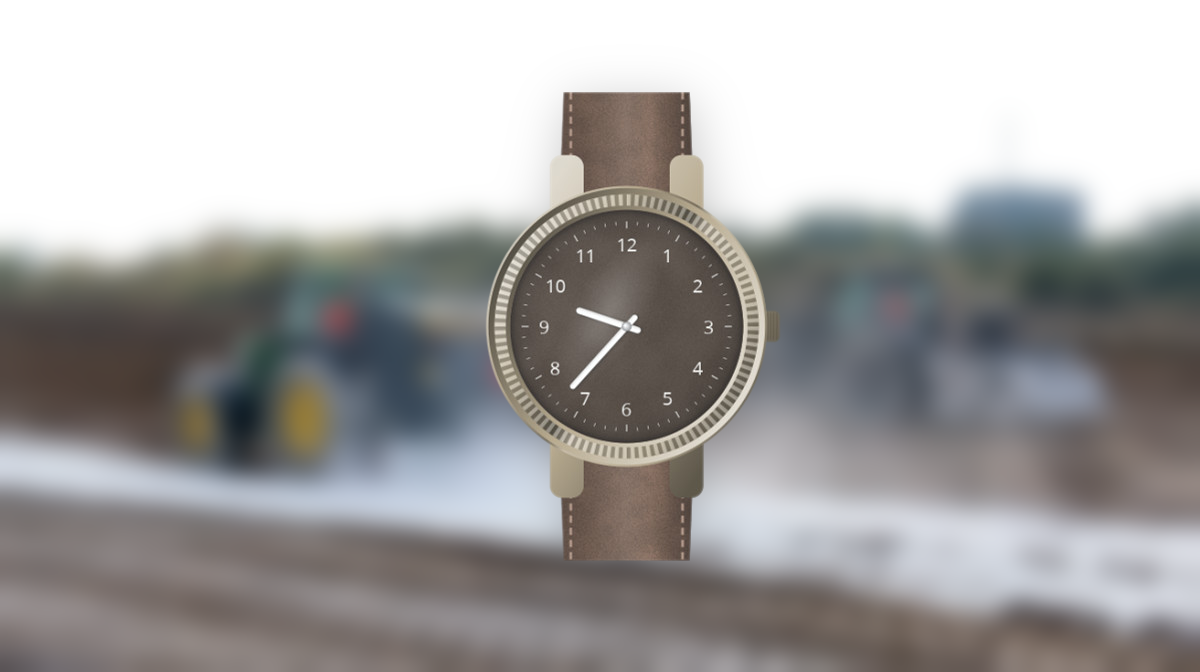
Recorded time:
h=9 m=37
